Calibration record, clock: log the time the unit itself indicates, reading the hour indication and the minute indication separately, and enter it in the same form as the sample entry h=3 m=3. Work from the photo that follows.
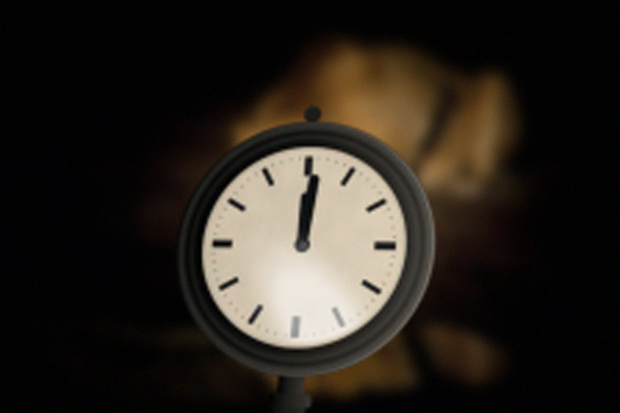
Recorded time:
h=12 m=1
